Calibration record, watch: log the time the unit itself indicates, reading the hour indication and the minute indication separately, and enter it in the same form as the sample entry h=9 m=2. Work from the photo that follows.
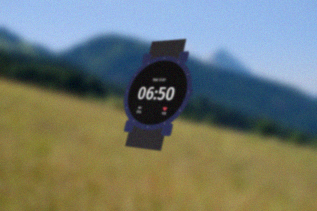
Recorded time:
h=6 m=50
